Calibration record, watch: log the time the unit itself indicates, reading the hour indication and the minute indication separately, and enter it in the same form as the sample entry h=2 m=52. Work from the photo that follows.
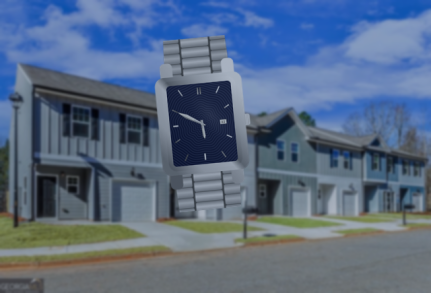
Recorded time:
h=5 m=50
